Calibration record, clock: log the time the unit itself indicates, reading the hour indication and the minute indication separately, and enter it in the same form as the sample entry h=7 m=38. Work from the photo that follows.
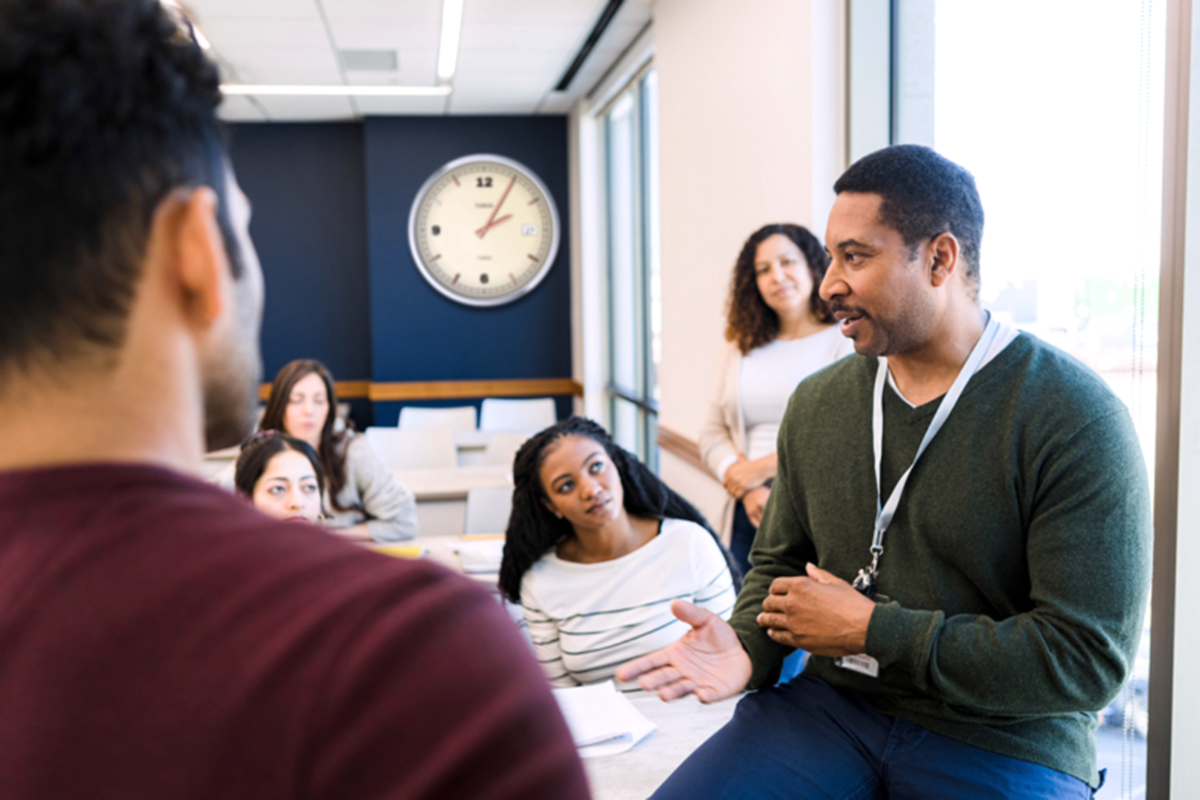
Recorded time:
h=2 m=5
